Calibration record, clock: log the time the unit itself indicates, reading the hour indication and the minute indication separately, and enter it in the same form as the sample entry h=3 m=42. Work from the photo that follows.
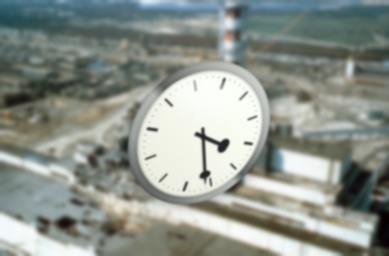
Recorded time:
h=3 m=26
